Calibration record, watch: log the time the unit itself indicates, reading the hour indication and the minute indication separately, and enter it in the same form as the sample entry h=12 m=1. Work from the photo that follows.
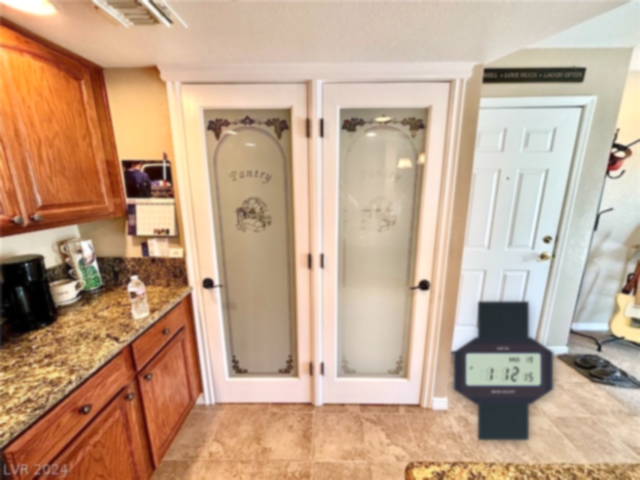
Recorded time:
h=1 m=12
